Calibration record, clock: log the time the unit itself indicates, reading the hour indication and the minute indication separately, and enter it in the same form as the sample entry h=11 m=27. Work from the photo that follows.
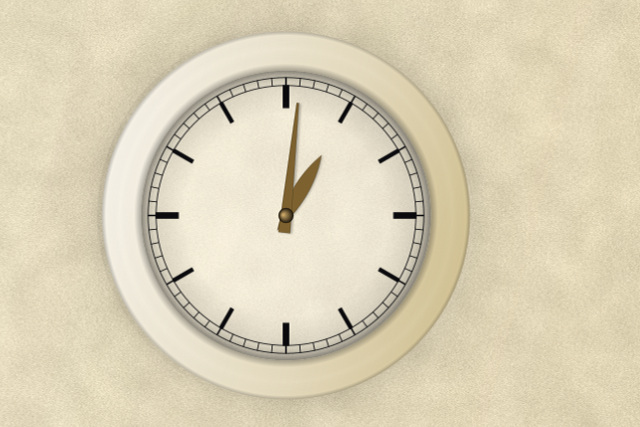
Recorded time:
h=1 m=1
